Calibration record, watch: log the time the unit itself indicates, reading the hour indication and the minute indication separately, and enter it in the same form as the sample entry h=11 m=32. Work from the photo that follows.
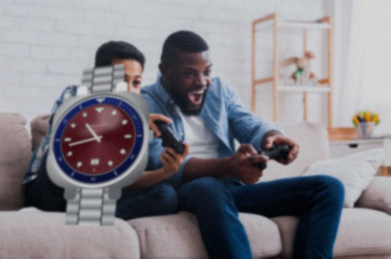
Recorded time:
h=10 m=43
